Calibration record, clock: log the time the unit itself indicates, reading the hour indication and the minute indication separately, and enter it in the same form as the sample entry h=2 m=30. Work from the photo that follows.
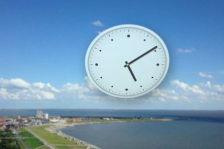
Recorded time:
h=5 m=9
